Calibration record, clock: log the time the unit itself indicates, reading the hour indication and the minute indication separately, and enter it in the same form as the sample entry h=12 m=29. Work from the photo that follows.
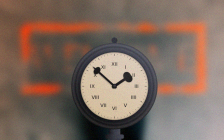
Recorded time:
h=1 m=52
